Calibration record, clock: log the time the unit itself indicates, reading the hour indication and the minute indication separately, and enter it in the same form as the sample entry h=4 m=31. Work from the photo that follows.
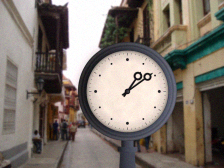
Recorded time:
h=1 m=9
